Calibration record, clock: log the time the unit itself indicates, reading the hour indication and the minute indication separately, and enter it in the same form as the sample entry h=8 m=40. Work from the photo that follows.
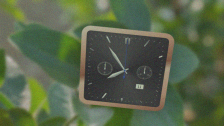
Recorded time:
h=7 m=54
